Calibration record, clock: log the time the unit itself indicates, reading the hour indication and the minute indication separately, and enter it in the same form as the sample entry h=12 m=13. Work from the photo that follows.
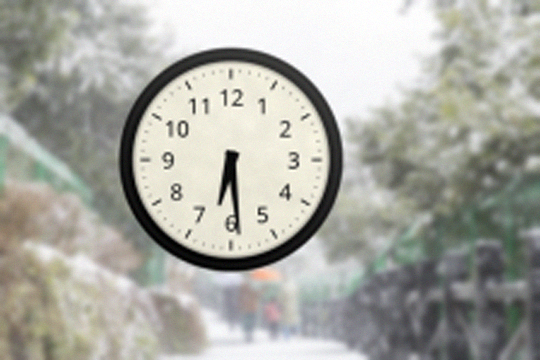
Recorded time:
h=6 m=29
